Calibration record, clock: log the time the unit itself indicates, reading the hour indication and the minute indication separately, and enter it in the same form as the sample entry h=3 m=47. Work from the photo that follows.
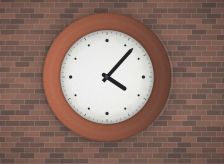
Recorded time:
h=4 m=7
